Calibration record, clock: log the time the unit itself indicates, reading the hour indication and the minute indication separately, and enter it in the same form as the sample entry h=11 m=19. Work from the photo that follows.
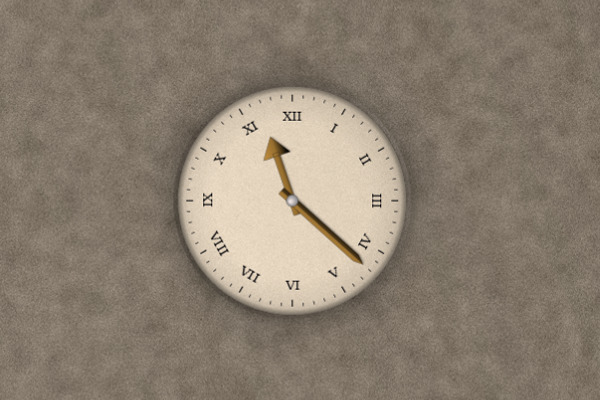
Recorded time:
h=11 m=22
